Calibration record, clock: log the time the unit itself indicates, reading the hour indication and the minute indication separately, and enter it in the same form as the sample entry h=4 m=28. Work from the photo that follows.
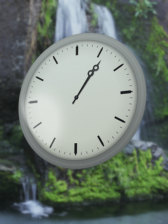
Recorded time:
h=1 m=6
